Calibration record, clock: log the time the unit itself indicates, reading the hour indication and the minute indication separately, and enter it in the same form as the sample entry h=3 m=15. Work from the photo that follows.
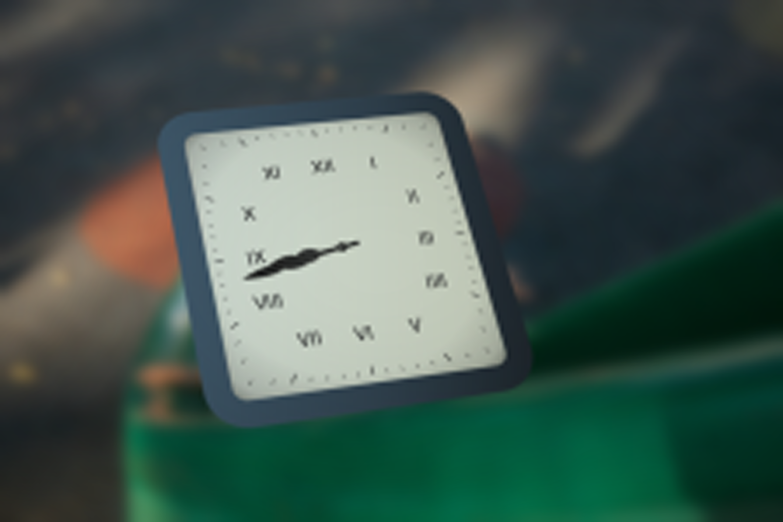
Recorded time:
h=8 m=43
